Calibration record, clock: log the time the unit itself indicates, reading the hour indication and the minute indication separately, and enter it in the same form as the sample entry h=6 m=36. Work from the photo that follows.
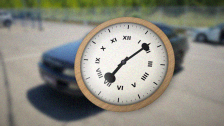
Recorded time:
h=7 m=8
